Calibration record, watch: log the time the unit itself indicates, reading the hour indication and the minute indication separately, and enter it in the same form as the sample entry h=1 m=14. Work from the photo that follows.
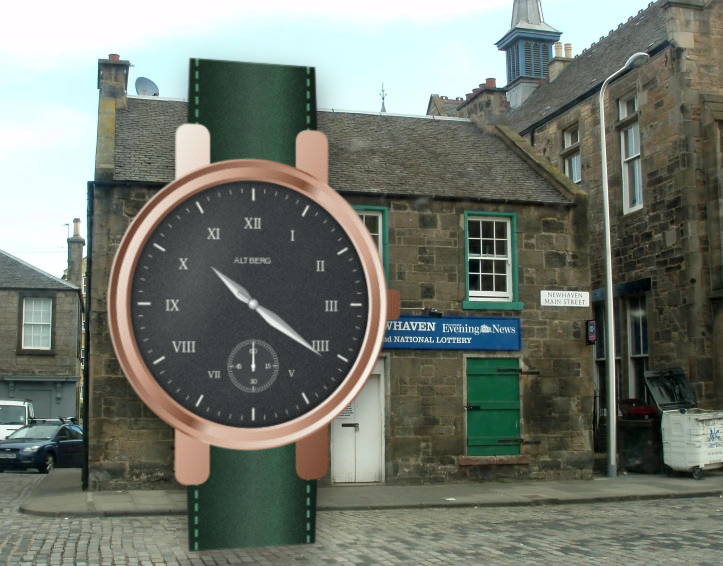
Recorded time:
h=10 m=21
